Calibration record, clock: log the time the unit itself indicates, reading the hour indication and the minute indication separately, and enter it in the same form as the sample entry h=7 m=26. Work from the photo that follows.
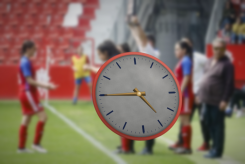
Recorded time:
h=4 m=45
